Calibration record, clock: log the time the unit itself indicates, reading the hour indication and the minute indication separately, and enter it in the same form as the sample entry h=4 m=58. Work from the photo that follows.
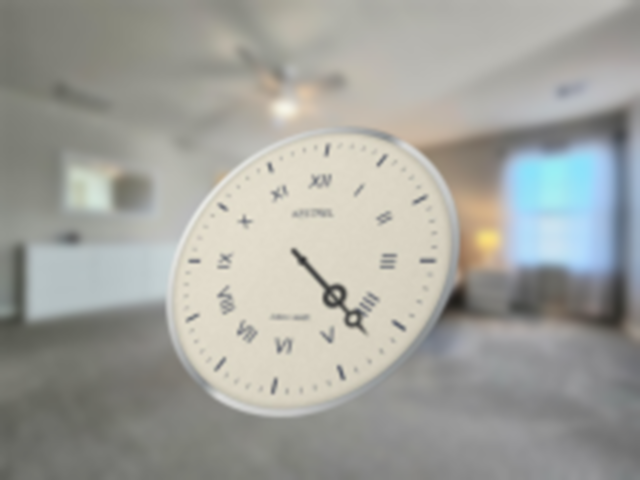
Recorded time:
h=4 m=22
